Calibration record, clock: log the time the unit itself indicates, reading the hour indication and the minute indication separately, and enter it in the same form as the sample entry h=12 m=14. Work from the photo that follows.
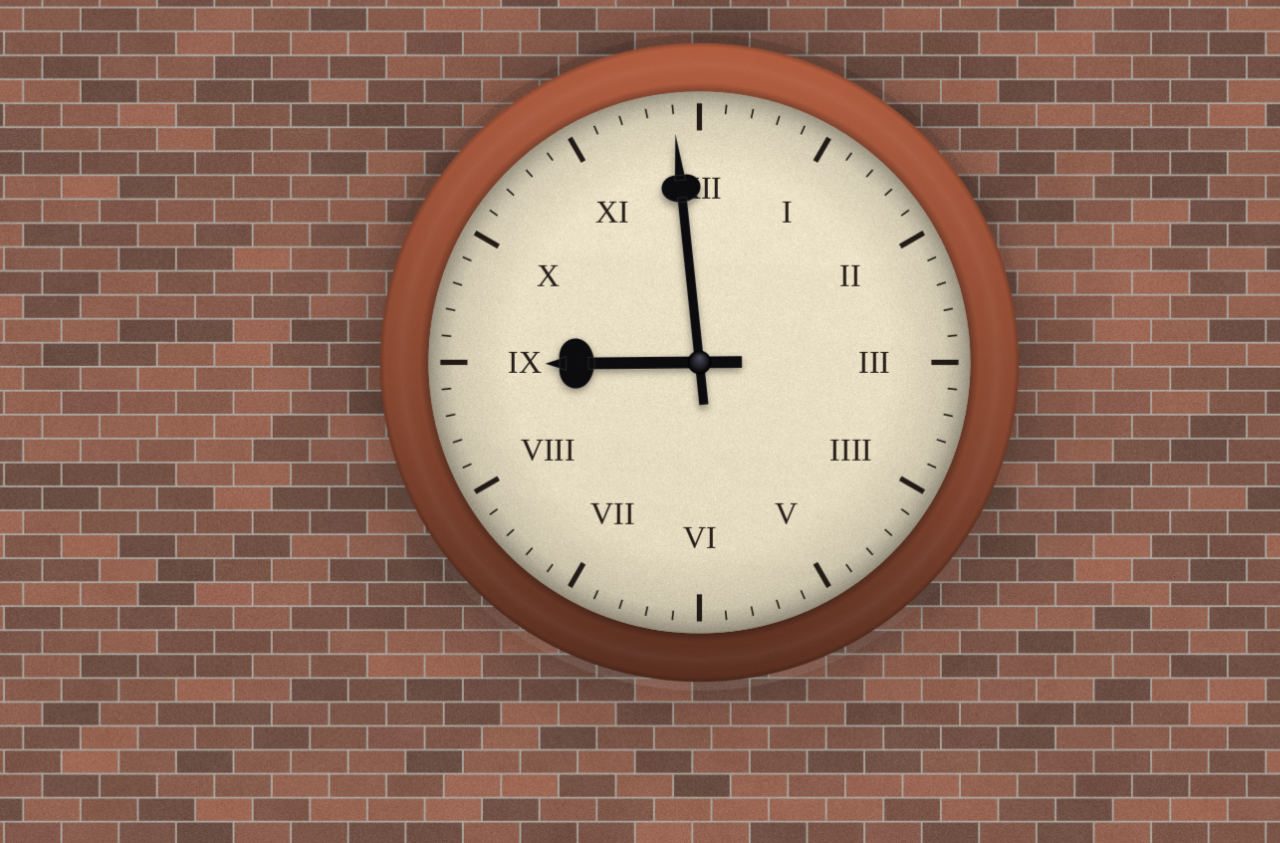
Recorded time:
h=8 m=59
